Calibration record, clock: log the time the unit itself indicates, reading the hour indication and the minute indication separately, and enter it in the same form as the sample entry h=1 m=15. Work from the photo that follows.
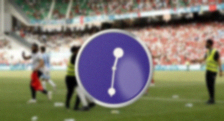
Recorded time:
h=12 m=31
